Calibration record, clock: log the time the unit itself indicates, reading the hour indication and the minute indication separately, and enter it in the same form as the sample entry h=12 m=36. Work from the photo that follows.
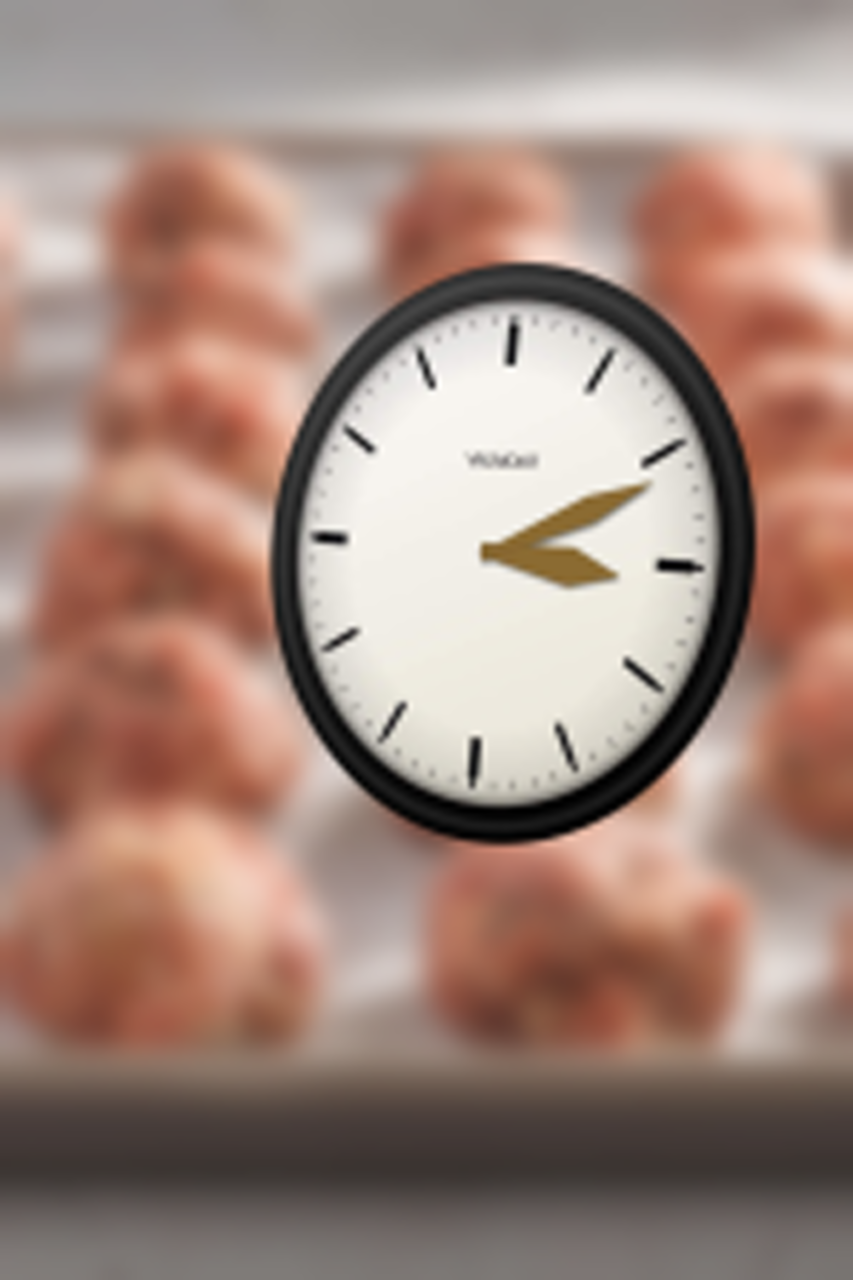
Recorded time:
h=3 m=11
